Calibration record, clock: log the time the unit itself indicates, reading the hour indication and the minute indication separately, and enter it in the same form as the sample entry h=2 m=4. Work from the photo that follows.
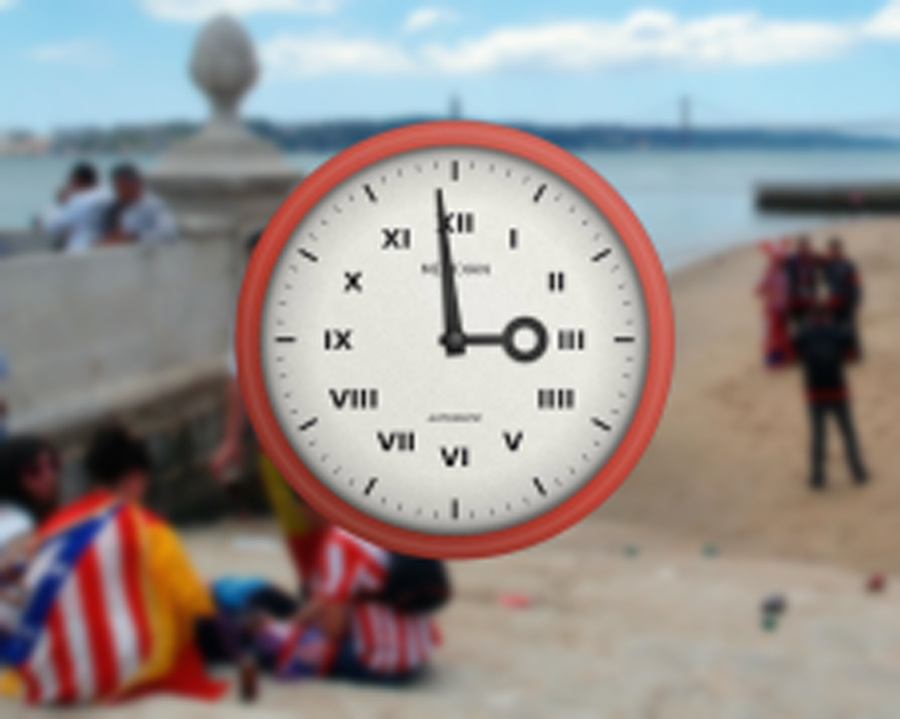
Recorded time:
h=2 m=59
